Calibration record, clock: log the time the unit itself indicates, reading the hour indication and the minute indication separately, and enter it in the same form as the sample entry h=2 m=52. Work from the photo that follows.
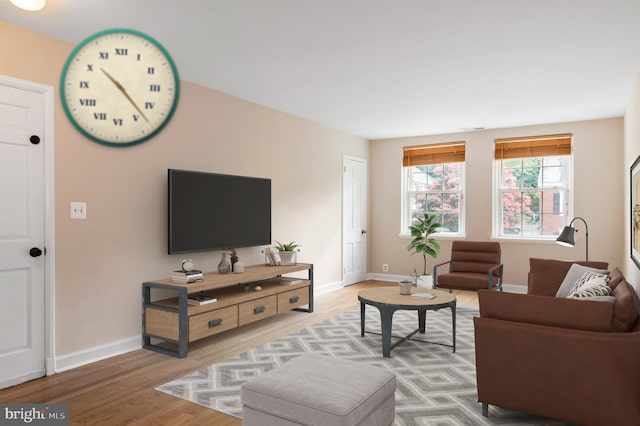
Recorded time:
h=10 m=23
